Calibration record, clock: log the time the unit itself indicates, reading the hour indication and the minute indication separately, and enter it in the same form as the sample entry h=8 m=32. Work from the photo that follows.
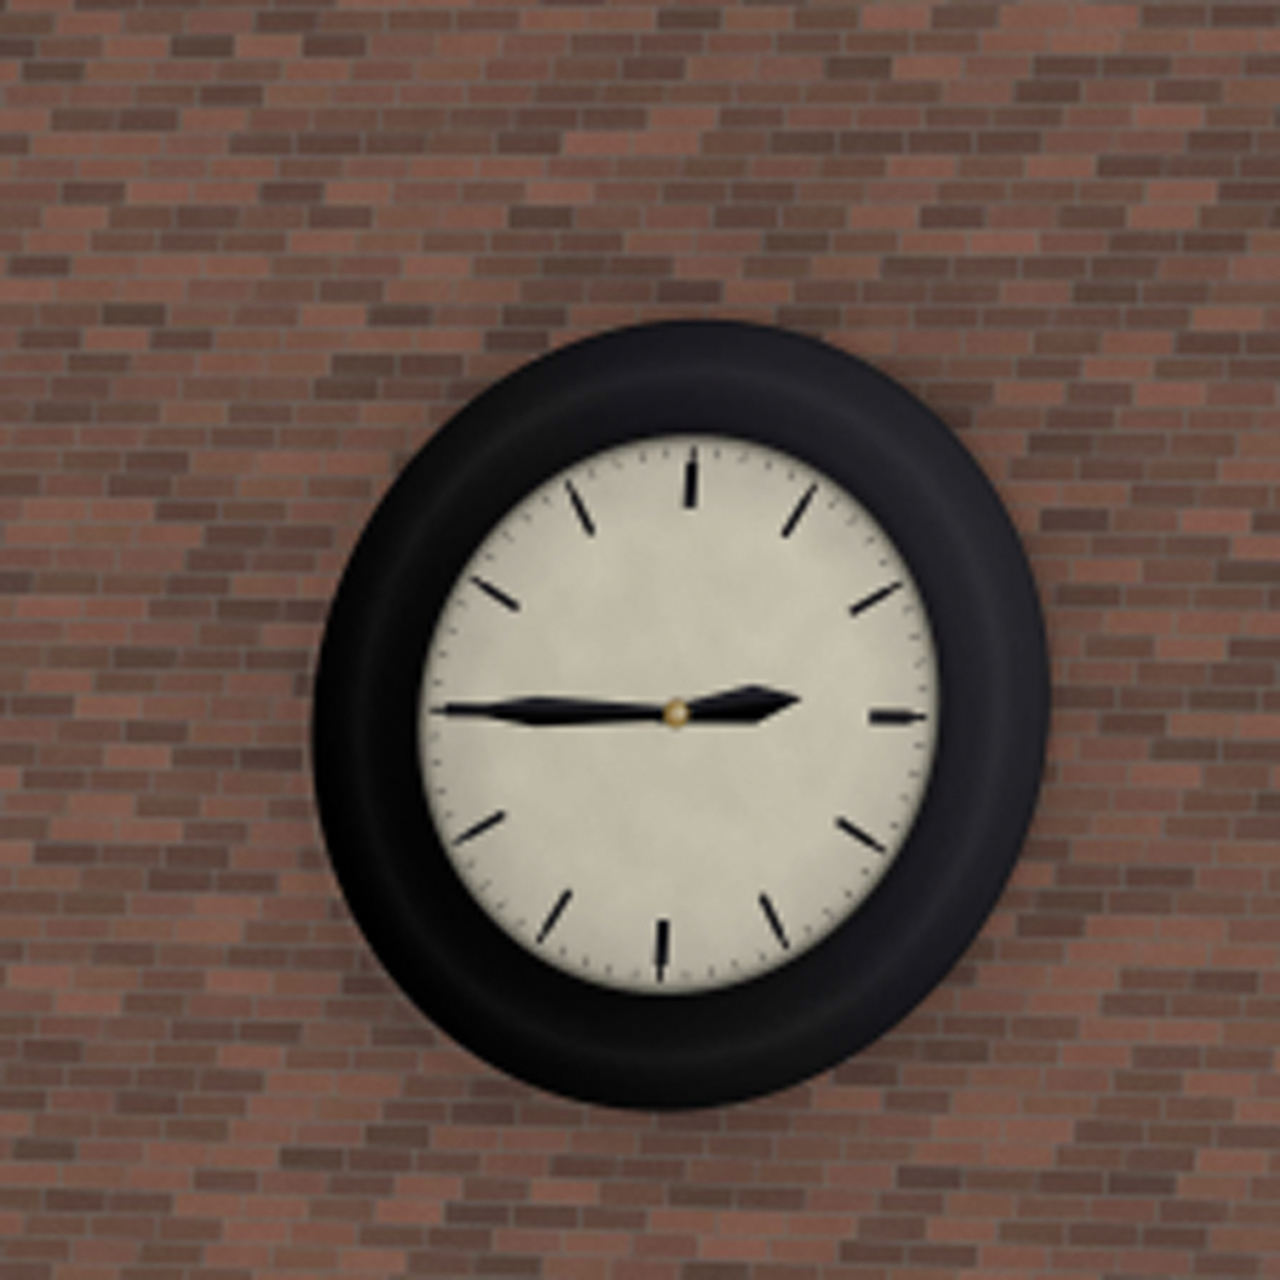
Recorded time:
h=2 m=45
